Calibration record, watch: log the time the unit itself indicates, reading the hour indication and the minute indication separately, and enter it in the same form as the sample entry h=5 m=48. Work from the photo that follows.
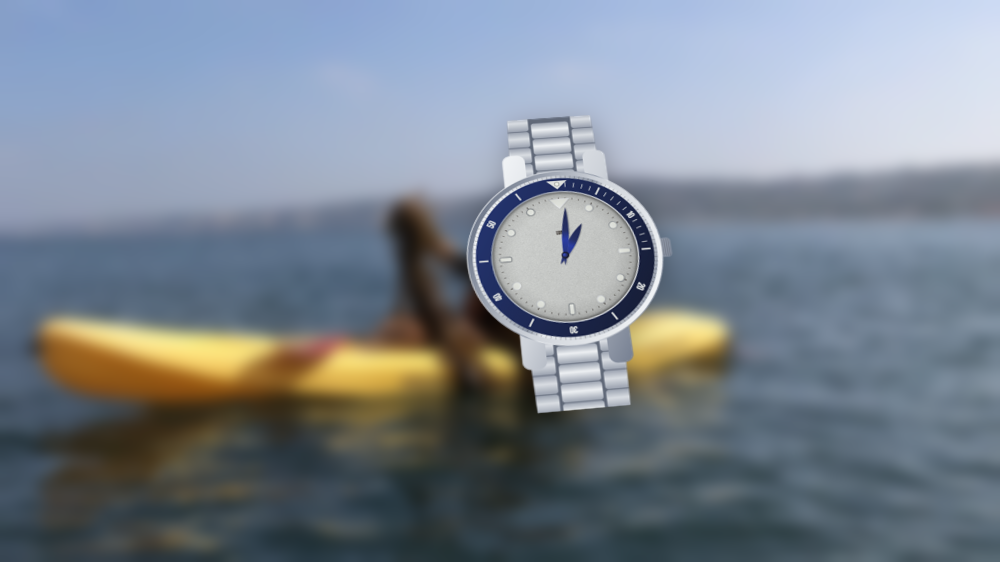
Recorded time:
h=1 m=1
